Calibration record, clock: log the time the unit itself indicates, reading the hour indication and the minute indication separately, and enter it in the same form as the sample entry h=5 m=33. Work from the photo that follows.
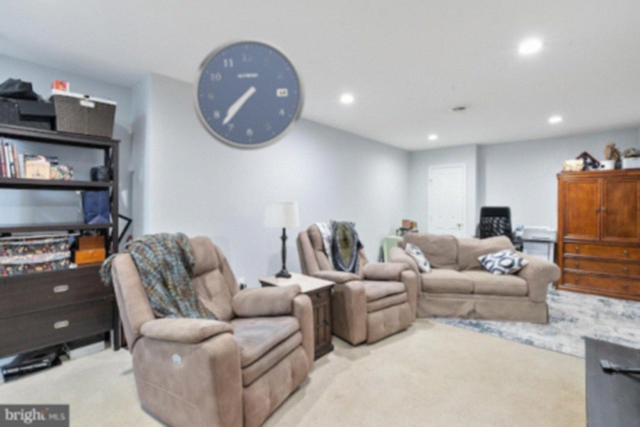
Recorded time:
h=7 m=37
